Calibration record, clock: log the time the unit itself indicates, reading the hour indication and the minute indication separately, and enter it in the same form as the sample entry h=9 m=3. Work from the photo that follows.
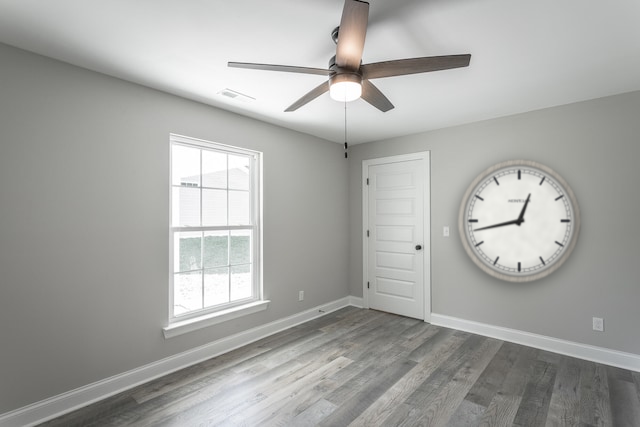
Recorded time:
h=12 m=43
